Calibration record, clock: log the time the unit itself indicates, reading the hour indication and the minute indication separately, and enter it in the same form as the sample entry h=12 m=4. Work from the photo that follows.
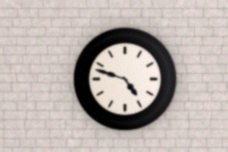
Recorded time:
h=4 m=48
